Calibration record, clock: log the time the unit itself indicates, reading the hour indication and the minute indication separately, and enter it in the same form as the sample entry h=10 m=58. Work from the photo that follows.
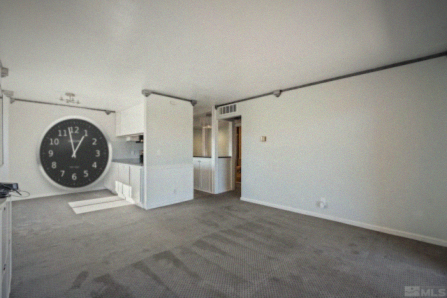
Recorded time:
h=12 m=58
